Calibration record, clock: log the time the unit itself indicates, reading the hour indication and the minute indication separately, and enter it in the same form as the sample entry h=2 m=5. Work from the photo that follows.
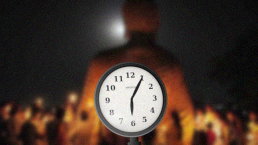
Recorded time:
h=6 m=5
